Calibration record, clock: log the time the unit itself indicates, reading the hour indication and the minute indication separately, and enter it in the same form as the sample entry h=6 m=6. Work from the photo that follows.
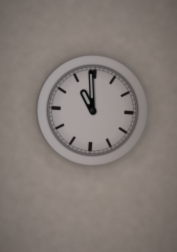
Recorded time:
h=10 m=59
